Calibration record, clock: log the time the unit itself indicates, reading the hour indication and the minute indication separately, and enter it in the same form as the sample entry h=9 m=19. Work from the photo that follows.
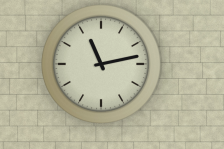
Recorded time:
h=11 m=13
